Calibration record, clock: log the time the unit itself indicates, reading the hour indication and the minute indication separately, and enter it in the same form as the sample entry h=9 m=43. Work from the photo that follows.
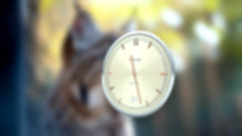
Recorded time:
h=11 m=27
